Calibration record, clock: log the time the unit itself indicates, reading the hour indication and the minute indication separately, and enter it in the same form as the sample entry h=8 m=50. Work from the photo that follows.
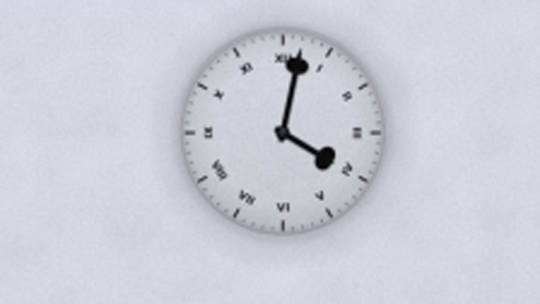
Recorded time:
h=4 m=2
